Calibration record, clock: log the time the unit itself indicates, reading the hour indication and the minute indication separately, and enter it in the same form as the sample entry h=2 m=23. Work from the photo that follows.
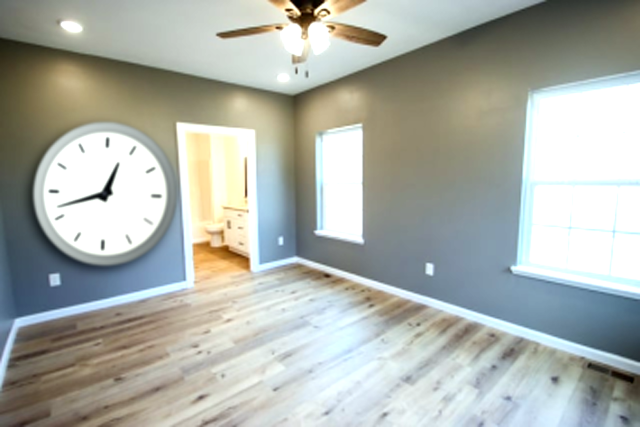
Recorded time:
h=12 m=42
